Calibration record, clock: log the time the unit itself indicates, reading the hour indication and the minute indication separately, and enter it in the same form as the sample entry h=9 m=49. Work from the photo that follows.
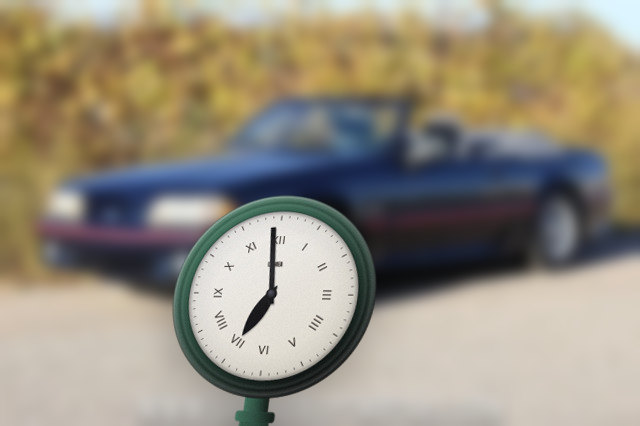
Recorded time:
h=6 m=59
